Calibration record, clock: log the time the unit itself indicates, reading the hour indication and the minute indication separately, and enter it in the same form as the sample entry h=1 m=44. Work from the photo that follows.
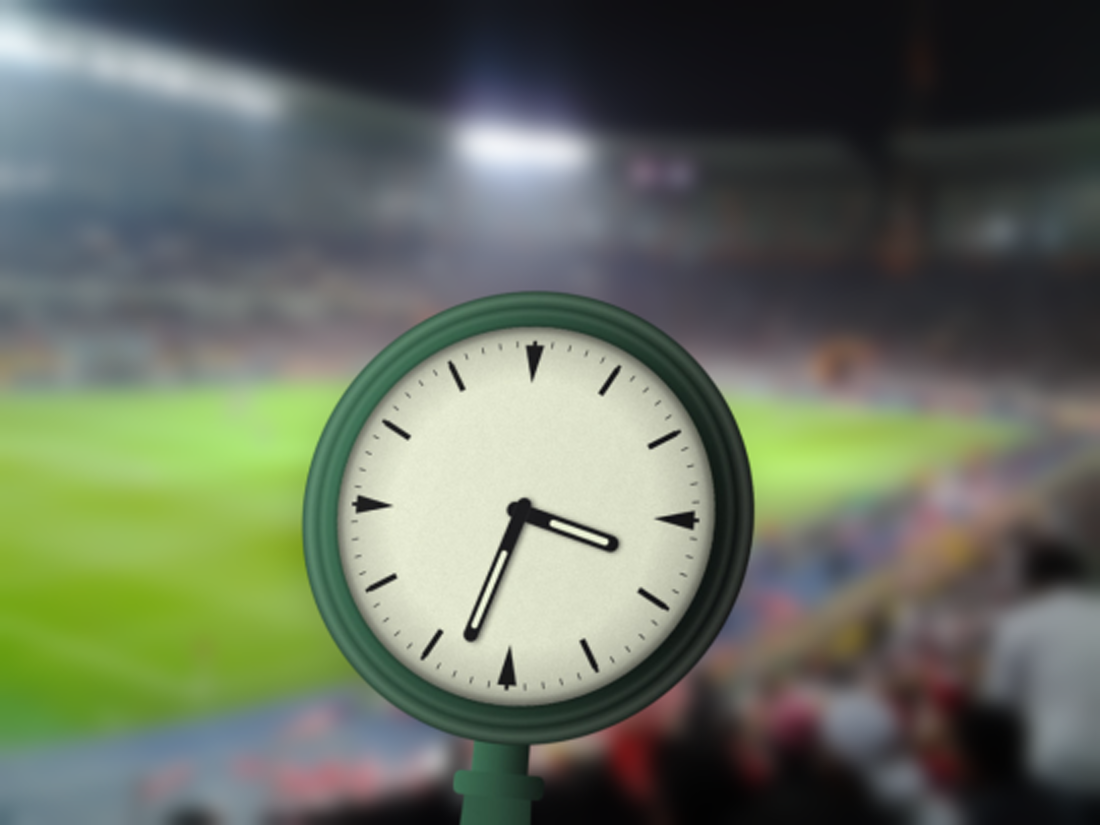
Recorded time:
h=3 m=33
